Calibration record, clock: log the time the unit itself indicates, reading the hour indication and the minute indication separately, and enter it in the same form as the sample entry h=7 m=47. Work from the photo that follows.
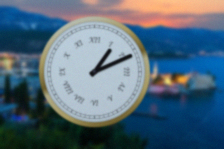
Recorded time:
h=1 m=11
